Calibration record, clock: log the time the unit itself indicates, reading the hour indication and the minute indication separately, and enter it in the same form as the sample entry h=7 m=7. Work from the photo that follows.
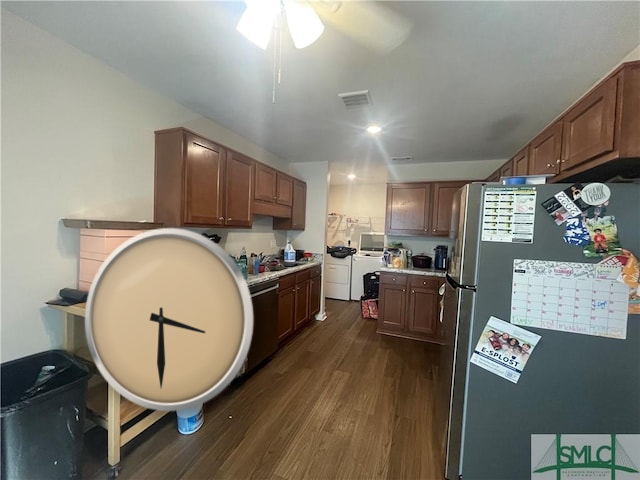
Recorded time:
h=3 m=30
